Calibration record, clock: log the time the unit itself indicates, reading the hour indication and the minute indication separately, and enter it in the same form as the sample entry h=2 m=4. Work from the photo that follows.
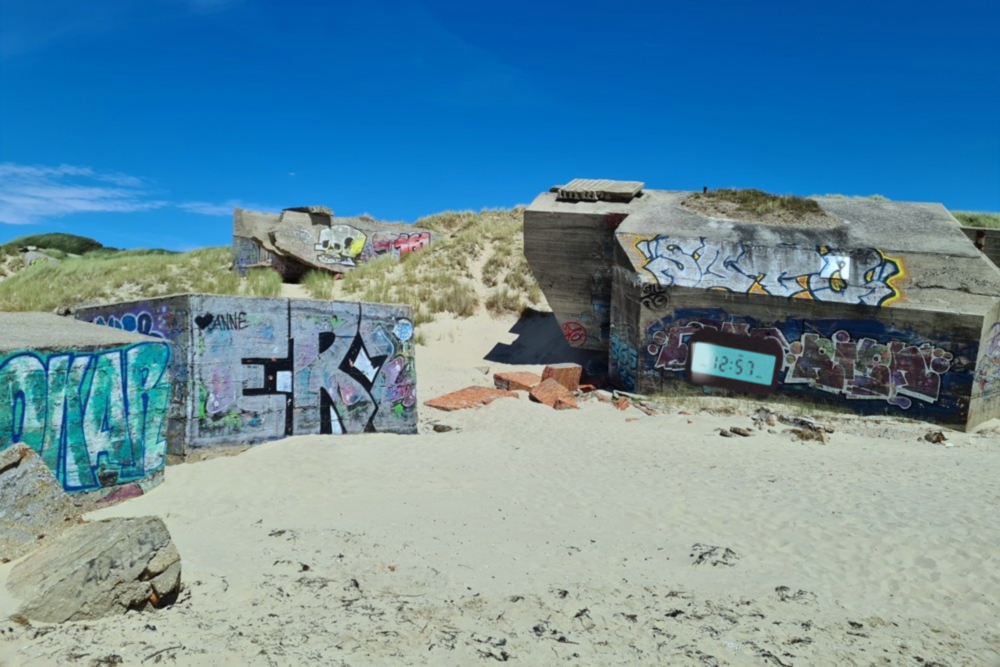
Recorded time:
h=12 m=57
